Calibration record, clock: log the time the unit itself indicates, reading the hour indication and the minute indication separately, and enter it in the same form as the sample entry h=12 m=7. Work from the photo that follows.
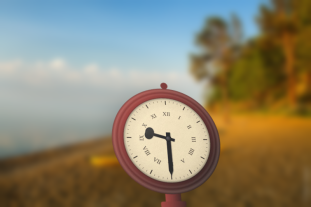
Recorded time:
h=9 m=30
